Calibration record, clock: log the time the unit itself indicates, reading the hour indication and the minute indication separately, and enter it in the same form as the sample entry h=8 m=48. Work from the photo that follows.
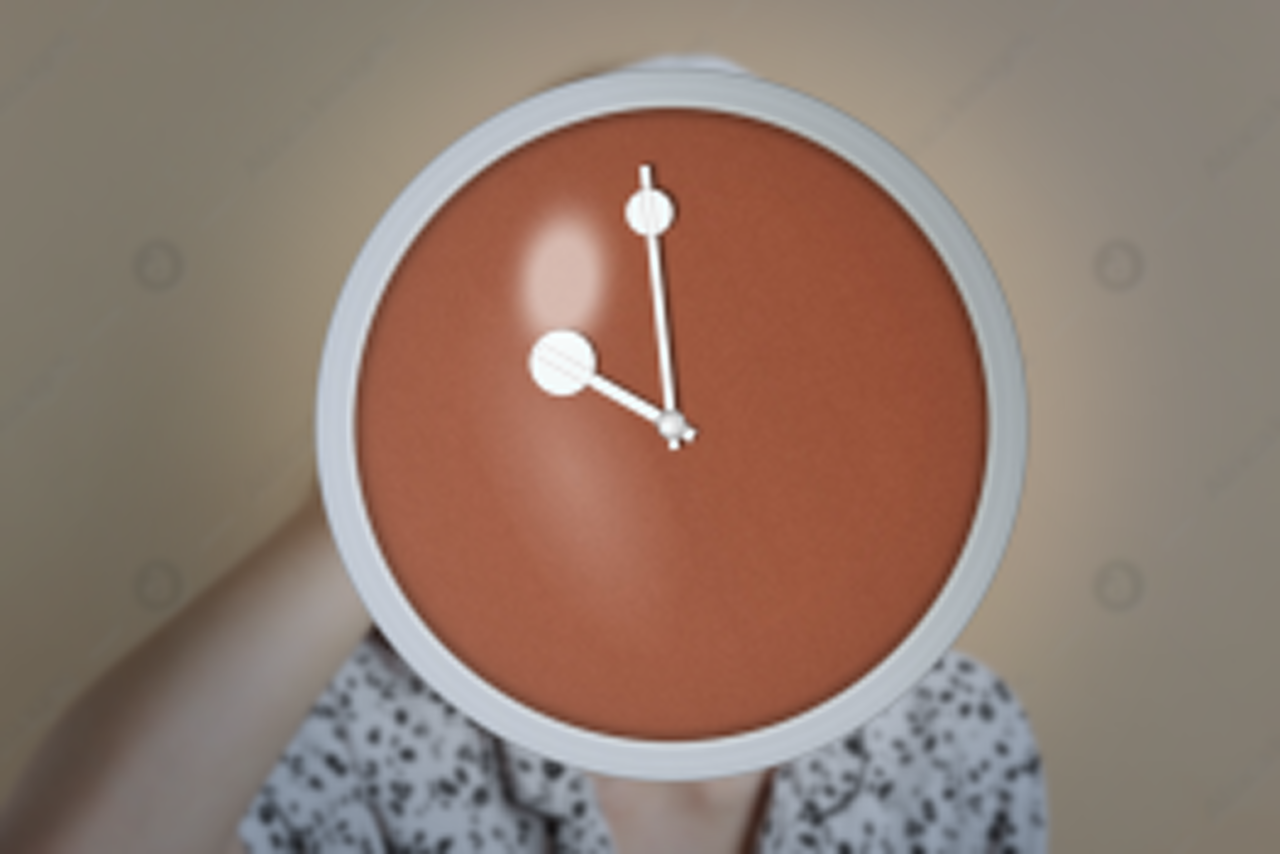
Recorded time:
h=9 m=59
